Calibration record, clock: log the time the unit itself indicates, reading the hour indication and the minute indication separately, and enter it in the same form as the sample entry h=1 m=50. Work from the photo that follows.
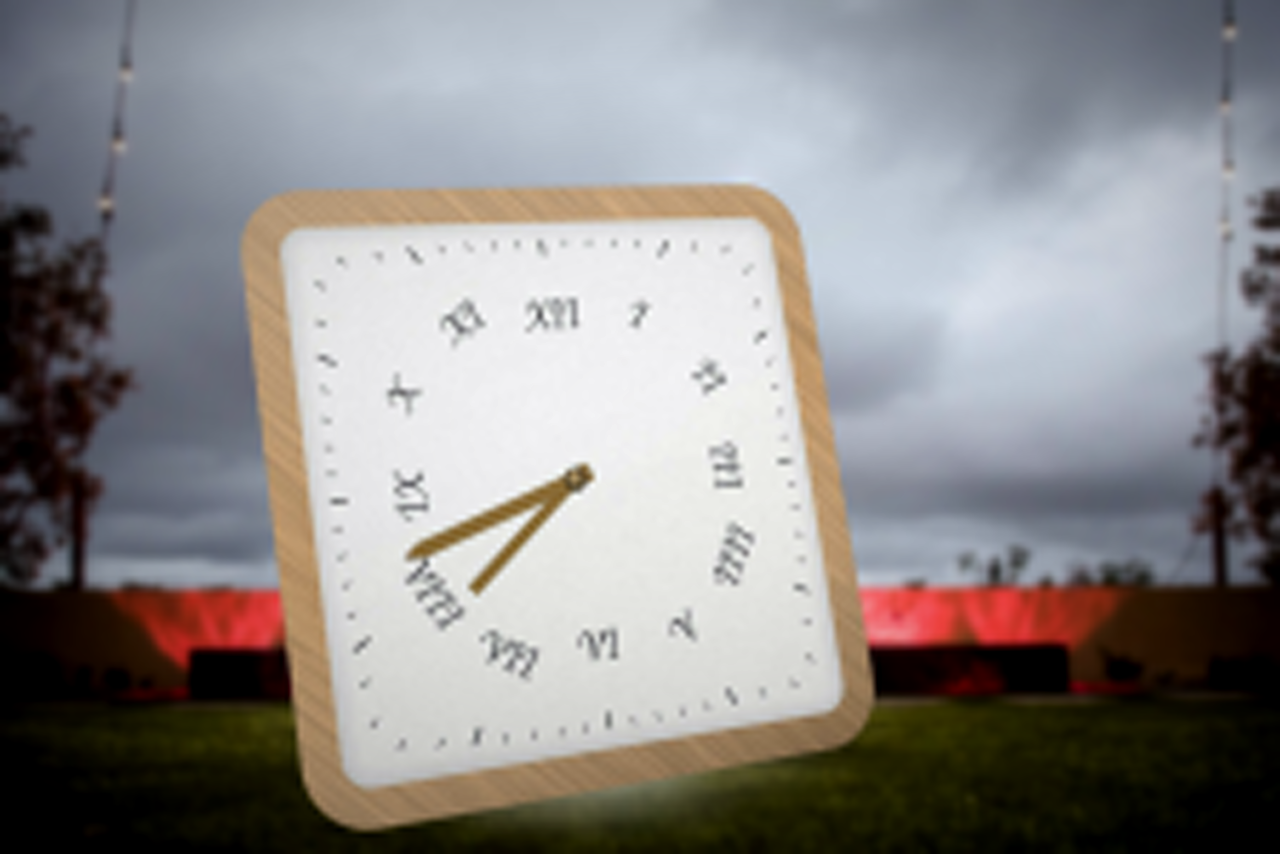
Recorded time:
h=7 m=42
